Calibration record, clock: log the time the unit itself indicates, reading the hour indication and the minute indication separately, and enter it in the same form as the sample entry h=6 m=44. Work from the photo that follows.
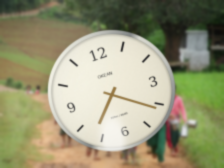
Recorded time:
h=7 m=21
